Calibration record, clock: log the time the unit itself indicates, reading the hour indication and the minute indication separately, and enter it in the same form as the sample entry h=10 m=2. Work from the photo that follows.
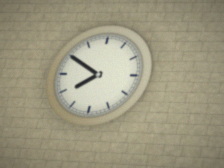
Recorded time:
h=7 m=50
